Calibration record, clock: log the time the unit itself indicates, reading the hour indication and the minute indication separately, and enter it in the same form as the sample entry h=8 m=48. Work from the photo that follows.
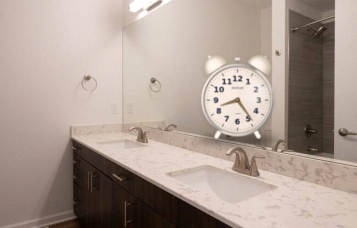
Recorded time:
h=8 m=24
